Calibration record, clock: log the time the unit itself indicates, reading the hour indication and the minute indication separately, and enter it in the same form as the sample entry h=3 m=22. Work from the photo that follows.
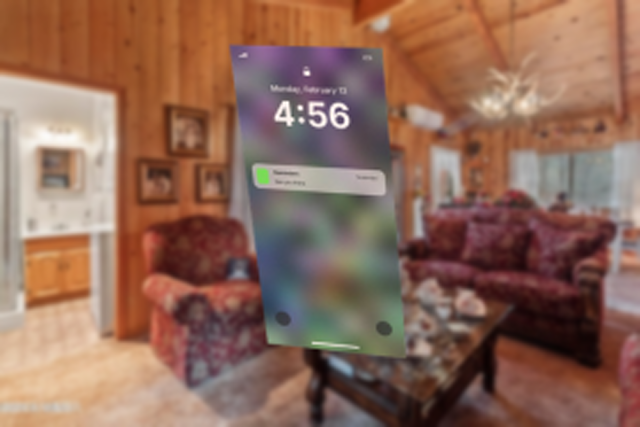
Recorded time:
h=4 m=56
